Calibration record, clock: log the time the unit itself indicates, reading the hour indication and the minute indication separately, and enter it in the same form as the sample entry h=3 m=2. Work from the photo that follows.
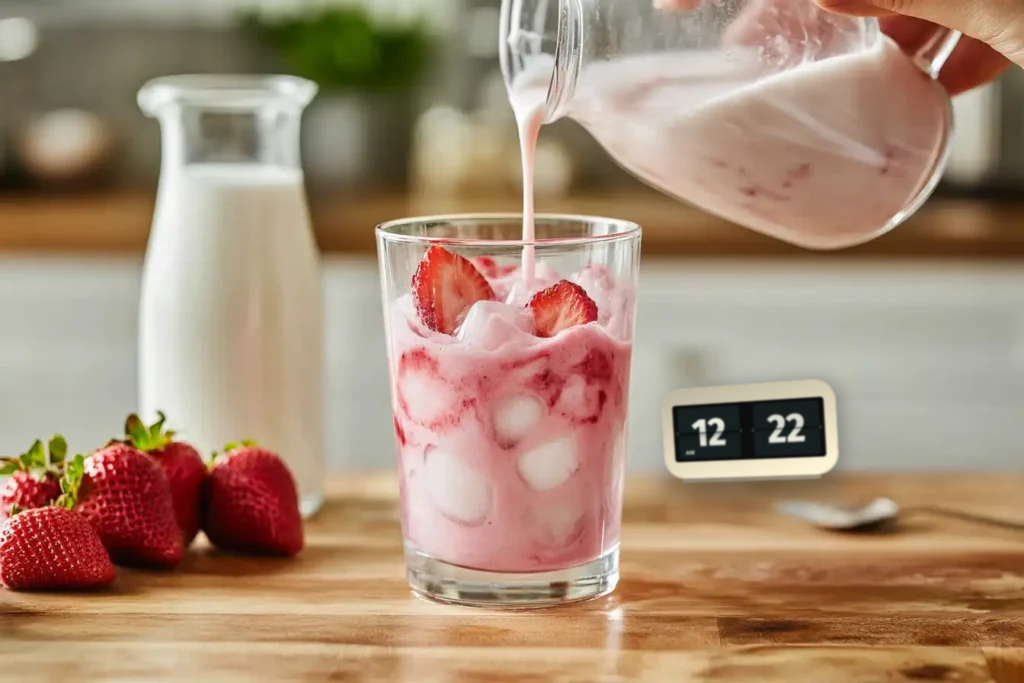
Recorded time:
h=12 m=22
